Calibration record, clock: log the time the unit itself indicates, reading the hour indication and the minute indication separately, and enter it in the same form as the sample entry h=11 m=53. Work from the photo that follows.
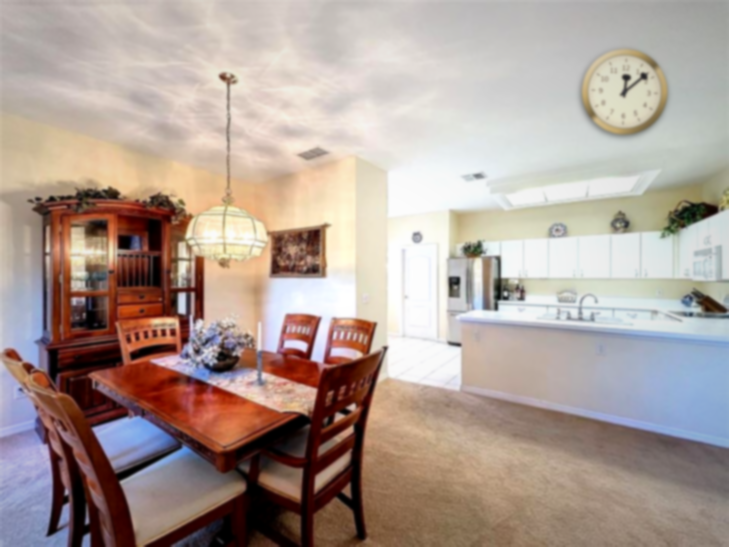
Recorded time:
h=12 m=8
